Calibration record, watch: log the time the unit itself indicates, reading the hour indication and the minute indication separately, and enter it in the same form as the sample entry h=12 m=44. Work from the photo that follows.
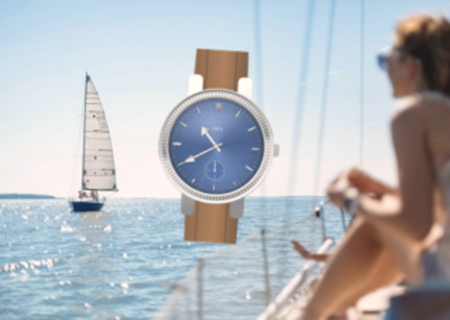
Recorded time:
h=10 m=40
